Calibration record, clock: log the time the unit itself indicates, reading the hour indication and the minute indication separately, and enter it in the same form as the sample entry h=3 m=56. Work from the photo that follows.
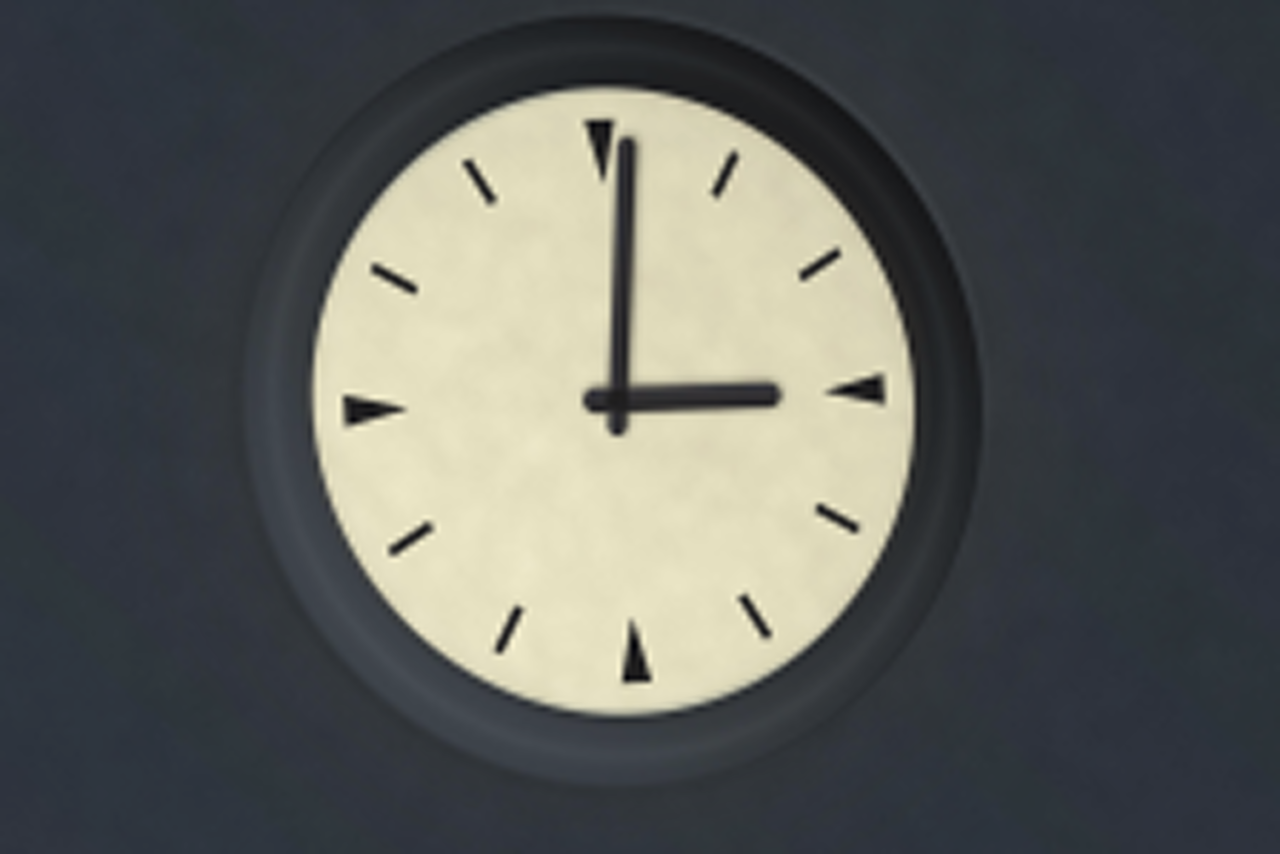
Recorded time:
h=3 m=1
